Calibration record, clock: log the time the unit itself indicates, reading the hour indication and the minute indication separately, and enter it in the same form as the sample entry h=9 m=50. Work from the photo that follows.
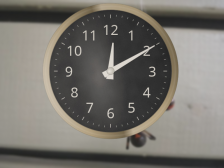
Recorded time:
h=12 m=10
